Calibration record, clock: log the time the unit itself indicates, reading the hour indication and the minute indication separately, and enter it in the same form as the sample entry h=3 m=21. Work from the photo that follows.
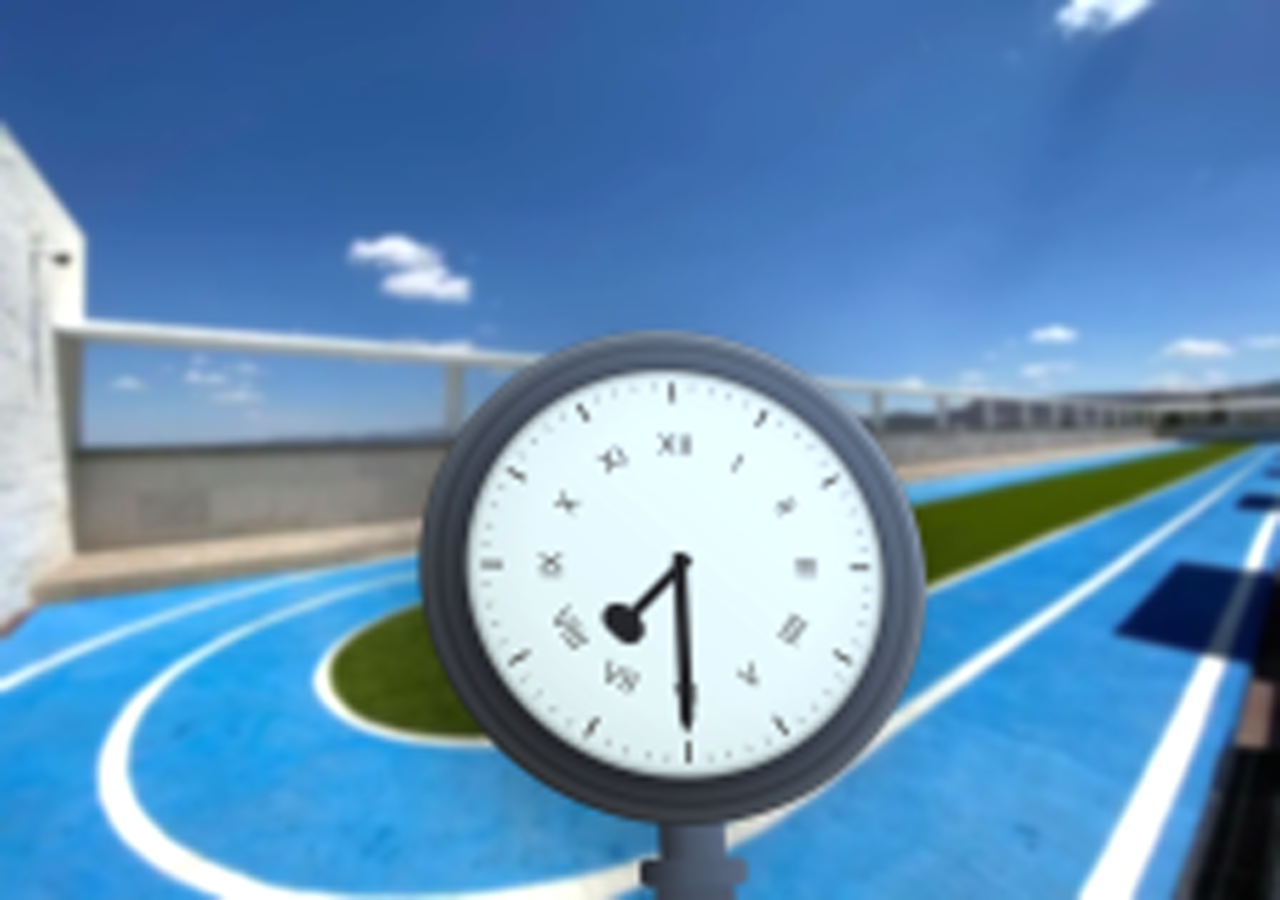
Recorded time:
h=7 m=30
